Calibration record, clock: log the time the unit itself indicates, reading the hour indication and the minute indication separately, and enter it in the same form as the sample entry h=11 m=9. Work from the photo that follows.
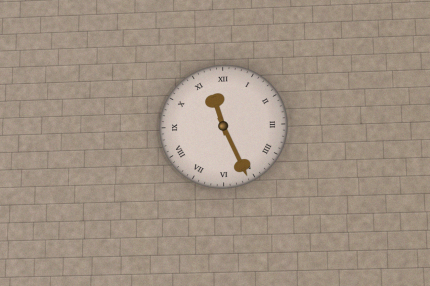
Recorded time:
h=11 m=26
